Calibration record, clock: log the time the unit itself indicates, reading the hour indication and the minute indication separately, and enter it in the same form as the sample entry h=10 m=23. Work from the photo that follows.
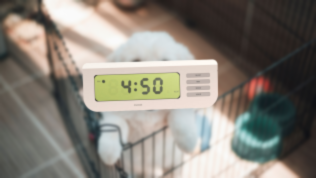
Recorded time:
h=4 m=50
